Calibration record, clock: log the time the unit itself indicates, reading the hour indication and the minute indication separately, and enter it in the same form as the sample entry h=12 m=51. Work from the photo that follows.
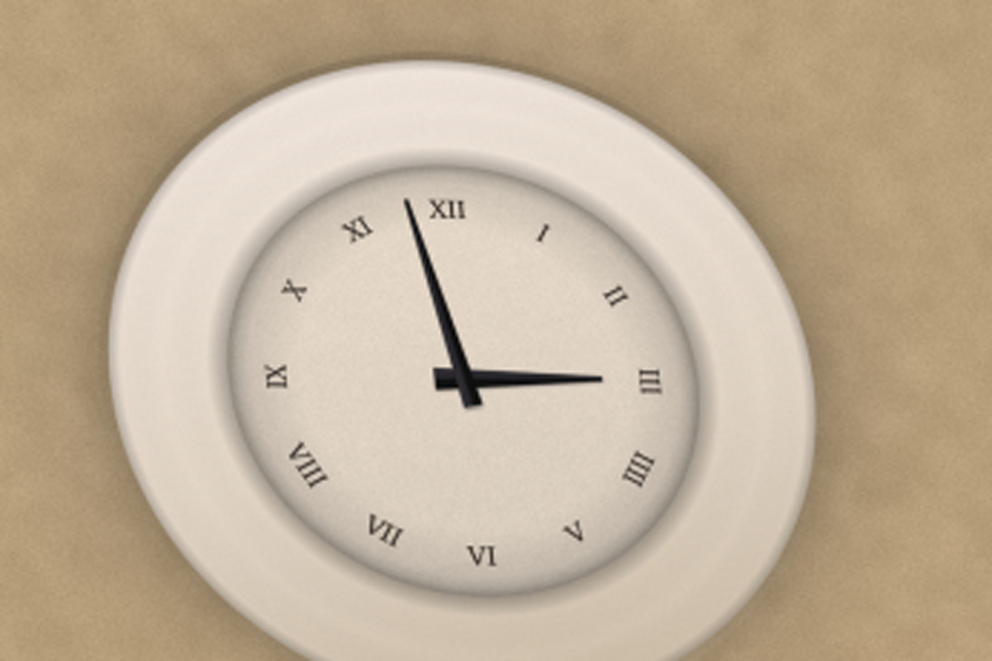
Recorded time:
h=2 m=58
